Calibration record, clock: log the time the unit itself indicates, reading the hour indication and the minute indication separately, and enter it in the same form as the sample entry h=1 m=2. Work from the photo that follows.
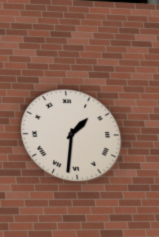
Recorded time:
h=1 m=32
